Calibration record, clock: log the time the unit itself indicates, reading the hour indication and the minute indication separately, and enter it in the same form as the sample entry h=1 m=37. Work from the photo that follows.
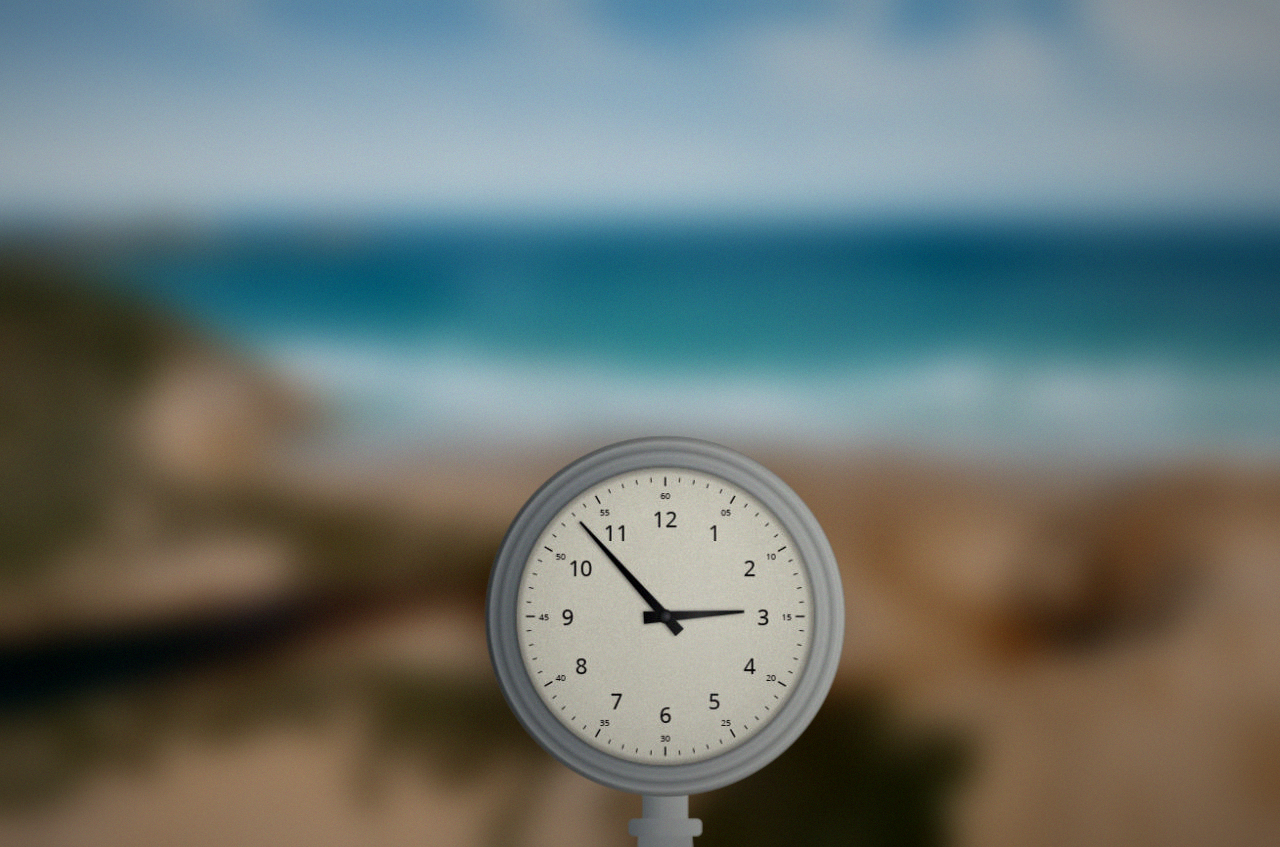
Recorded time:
h=2 m=53
